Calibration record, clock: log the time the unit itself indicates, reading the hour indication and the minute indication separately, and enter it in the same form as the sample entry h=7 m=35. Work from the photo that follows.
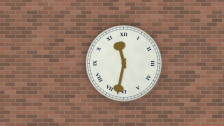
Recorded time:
h=11 m=32
